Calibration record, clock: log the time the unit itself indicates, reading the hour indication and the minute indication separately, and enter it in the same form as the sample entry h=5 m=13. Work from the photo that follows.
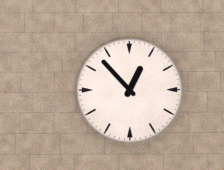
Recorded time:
h=12 m=53
